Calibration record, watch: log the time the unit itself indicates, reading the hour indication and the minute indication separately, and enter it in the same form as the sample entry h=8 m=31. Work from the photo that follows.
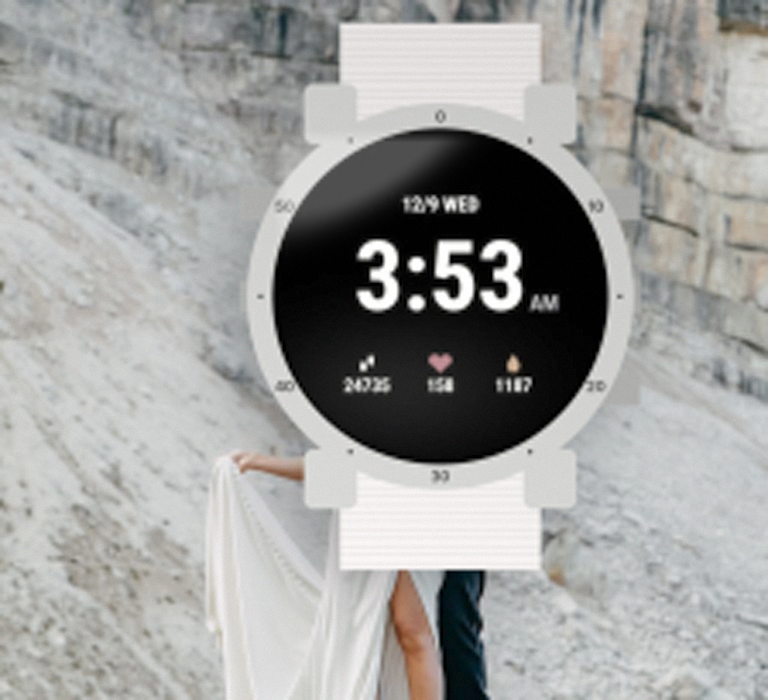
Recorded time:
h=3 m=53
